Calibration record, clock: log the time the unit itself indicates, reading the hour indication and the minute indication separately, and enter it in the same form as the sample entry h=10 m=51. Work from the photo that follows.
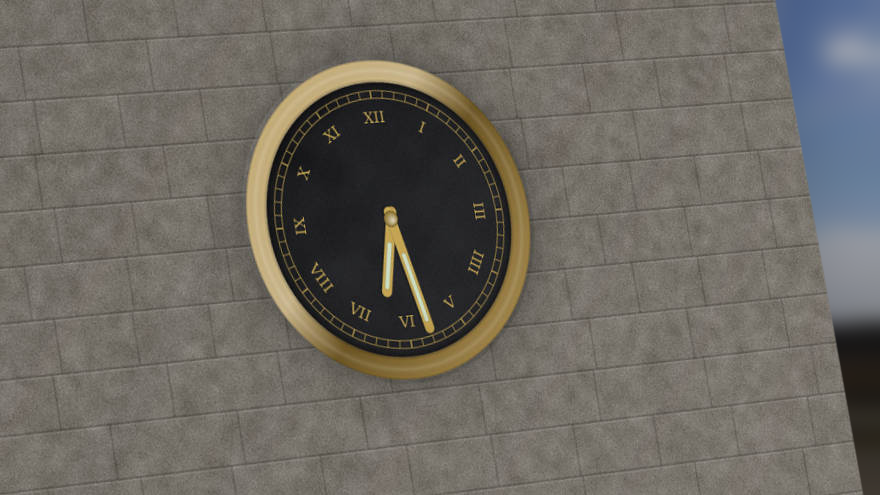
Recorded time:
h=6 m=28
